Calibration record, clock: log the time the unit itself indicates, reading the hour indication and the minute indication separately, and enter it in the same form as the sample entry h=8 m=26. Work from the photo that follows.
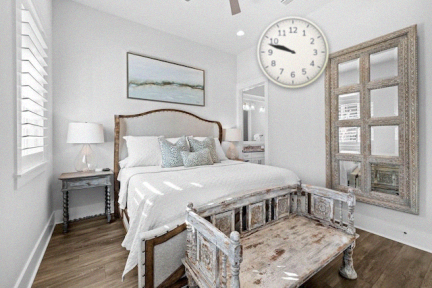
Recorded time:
h=9 m=48
